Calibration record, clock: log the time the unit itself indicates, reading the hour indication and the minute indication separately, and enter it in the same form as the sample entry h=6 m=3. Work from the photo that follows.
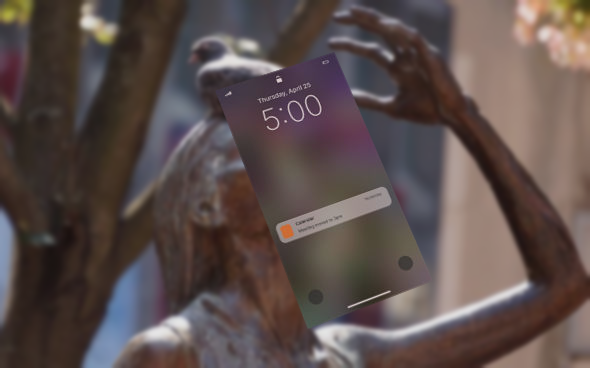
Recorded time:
h=5 m=0
